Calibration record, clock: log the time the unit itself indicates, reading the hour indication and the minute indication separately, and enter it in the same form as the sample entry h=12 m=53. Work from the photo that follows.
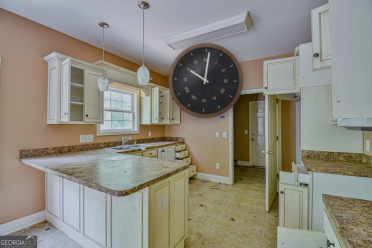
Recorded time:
h=10 m=1
